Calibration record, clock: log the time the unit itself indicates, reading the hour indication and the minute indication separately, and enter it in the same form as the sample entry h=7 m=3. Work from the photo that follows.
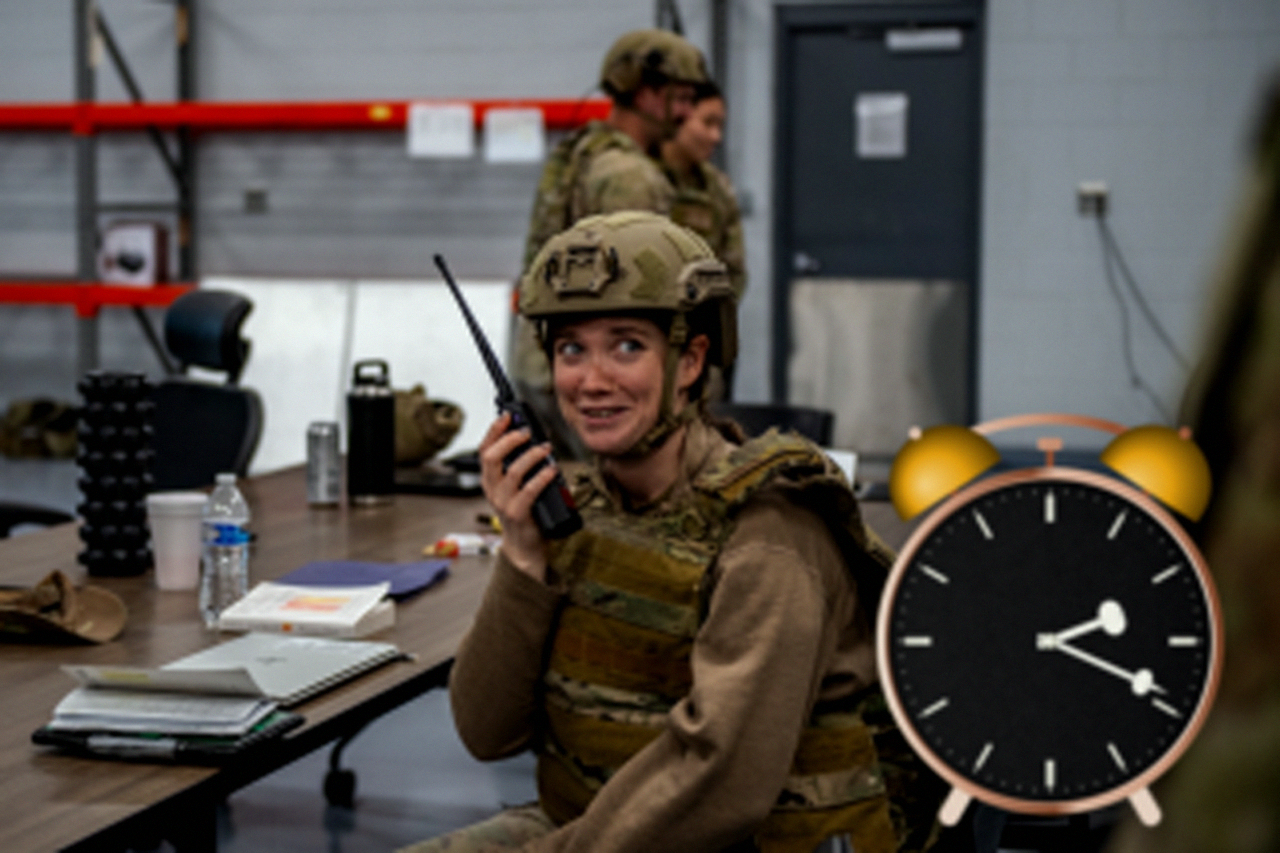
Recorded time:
h=2 m=19
